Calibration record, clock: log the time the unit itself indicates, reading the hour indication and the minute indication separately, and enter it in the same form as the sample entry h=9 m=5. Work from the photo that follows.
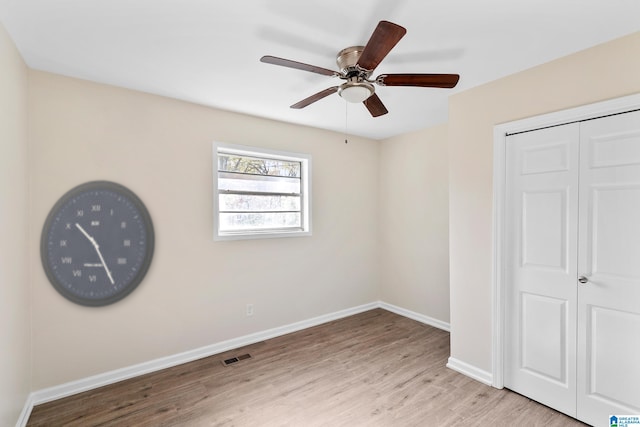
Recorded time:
h=10 m=25
